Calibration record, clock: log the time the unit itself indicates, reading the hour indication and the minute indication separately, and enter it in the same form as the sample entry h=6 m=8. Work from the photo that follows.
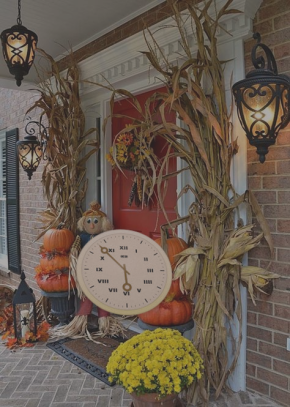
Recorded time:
h=5 m=53
